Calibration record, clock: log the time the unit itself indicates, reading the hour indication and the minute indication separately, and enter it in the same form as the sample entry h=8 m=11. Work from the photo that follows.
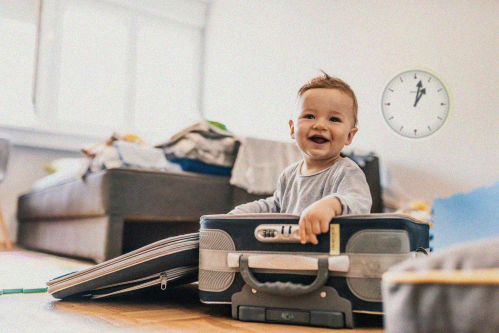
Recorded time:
h=1 m=2
